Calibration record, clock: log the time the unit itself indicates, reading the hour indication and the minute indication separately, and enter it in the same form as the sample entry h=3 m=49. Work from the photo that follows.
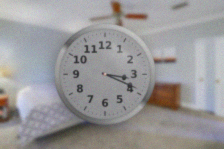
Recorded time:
h=3 m=19
